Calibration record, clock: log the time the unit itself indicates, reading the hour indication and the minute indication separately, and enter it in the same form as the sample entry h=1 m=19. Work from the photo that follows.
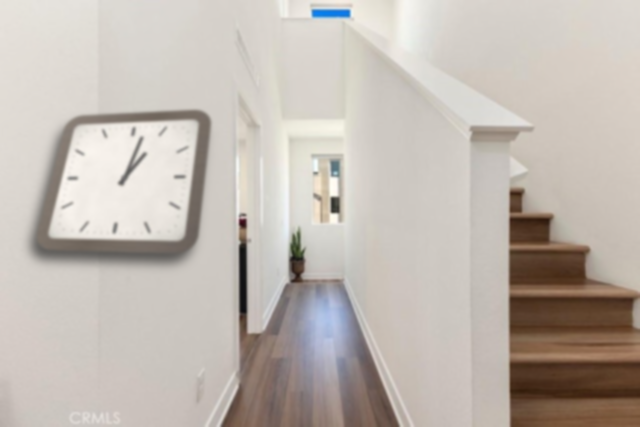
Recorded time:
h=1 m=2
